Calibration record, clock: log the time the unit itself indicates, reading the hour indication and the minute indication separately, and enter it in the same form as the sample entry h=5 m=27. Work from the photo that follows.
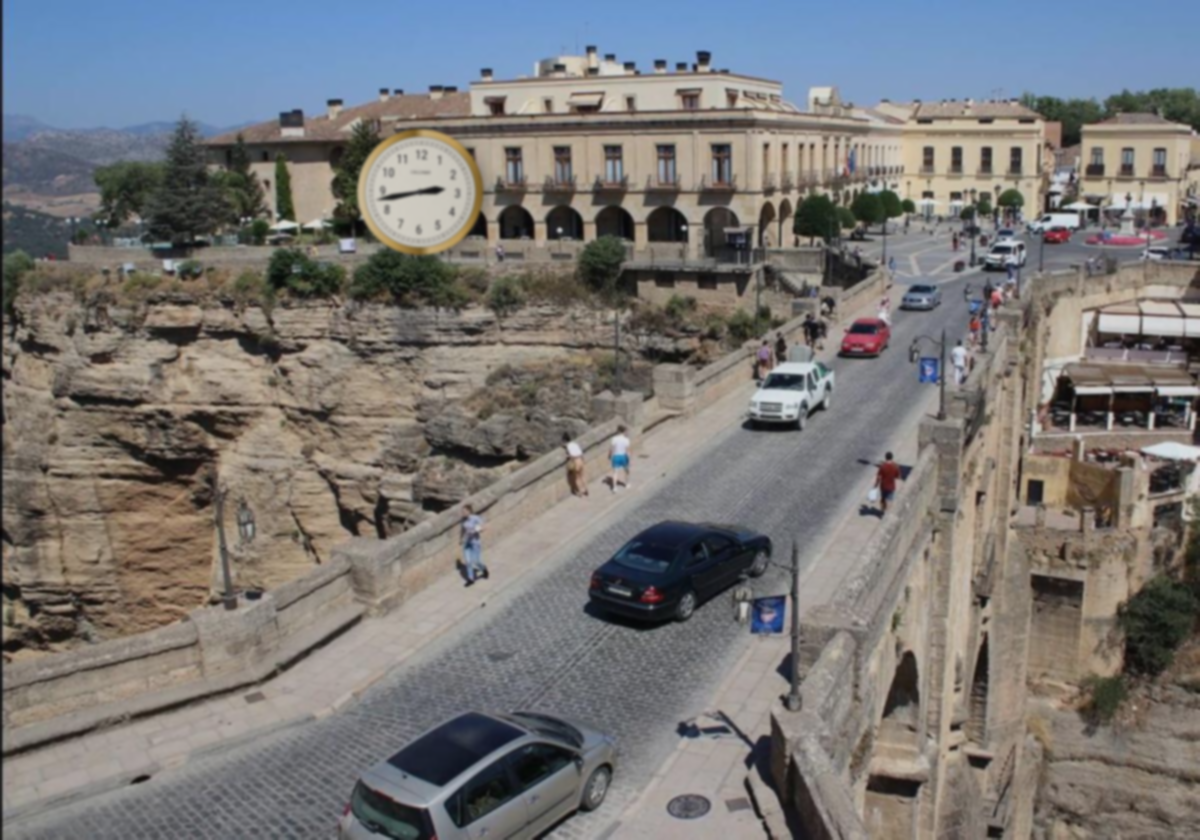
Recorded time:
h=2 m=43
